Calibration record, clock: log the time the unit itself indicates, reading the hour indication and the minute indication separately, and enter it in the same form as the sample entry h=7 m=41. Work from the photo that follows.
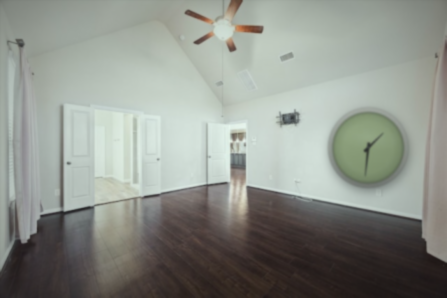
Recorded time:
h=1 m=31
